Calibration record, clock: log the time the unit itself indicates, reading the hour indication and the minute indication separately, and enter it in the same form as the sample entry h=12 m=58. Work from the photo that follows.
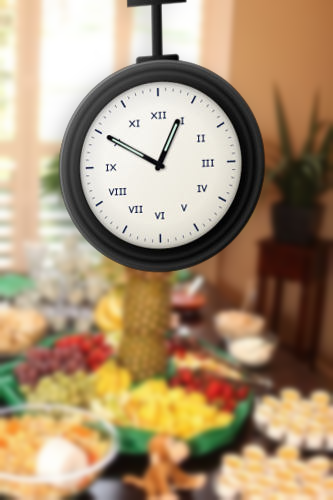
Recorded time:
h=12 m=50
